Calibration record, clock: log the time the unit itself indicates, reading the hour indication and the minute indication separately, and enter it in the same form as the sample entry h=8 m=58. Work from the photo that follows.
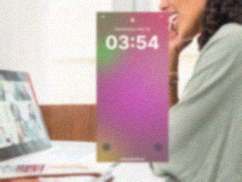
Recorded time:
h=3 m=54
